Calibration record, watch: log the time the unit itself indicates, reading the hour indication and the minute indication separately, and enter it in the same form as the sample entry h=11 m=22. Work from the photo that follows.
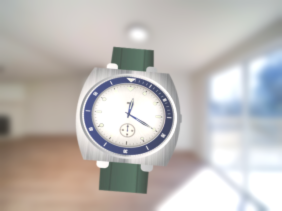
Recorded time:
h=12 m=20
